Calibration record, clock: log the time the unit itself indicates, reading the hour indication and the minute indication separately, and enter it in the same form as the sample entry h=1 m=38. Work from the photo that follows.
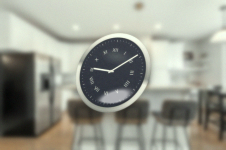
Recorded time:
h=9 m=9
